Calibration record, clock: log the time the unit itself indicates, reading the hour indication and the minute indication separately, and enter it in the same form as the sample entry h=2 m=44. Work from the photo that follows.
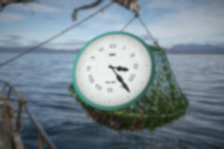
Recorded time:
h=3 m=24
